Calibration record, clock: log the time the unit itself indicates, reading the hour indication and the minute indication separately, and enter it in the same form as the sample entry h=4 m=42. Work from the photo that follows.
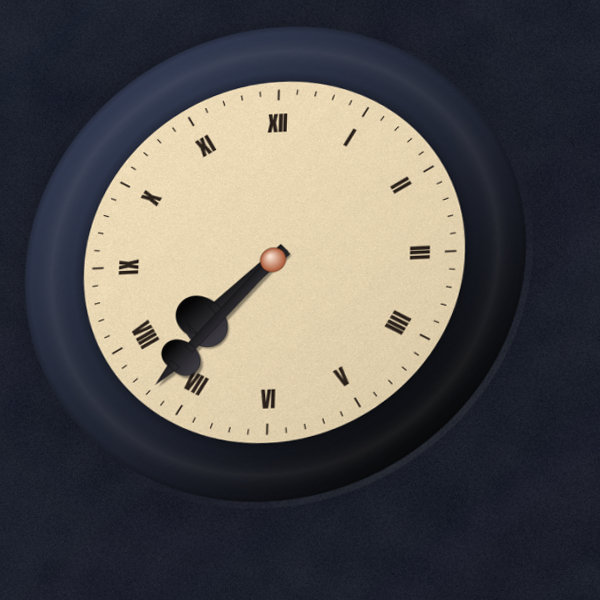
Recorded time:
h=7 m=37
